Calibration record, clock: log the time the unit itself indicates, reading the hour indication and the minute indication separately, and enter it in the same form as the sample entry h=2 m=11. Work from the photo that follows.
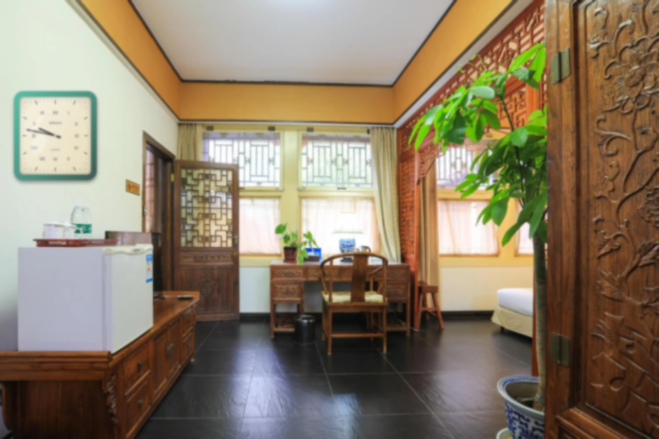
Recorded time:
h=9 m=47
